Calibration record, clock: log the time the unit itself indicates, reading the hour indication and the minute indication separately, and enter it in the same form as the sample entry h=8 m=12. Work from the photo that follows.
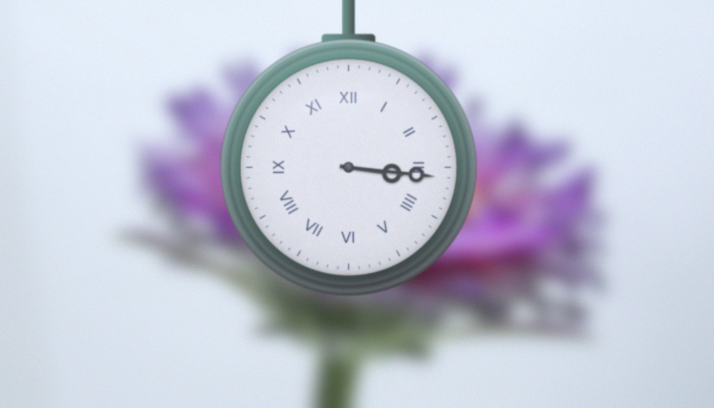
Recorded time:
h=3 m=16
